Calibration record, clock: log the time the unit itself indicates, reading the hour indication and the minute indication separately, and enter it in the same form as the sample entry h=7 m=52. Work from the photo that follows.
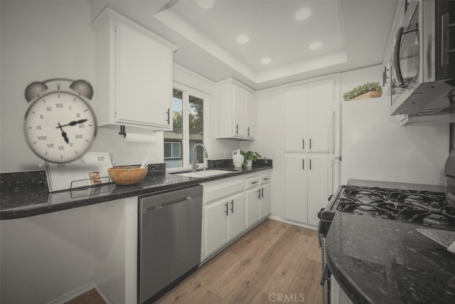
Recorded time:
h=5 m=13
